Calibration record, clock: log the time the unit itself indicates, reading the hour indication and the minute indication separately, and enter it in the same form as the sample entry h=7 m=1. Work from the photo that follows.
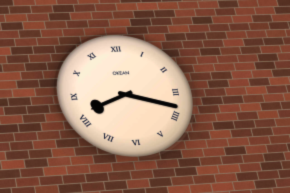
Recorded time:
h=8 m=18
